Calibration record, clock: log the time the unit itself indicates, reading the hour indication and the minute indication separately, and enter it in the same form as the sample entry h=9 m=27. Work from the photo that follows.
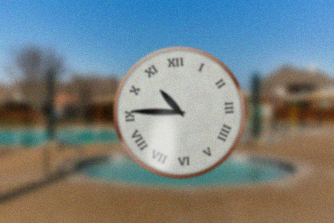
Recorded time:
h=10 m=46
